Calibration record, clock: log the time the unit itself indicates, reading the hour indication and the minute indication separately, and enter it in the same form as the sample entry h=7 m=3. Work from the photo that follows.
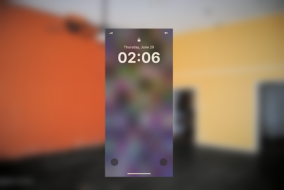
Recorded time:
h=2 m=6
